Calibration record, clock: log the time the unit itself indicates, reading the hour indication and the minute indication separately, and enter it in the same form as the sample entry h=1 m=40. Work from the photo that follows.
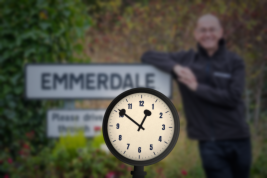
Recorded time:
h=12 m=51
